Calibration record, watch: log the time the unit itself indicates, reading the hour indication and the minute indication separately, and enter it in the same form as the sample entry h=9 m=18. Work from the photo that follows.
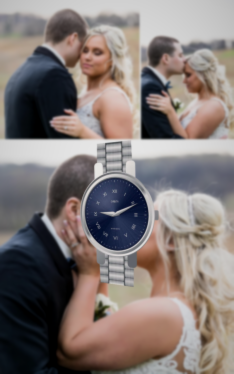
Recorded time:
h=9 m=11
